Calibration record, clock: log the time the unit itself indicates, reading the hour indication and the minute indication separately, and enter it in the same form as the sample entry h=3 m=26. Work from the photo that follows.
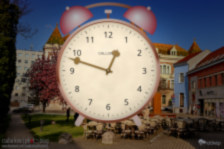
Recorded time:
h=12 m=48
